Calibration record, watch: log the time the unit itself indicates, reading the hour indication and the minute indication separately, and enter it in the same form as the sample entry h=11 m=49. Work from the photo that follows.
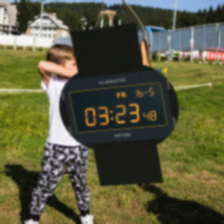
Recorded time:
h=3 m=23
